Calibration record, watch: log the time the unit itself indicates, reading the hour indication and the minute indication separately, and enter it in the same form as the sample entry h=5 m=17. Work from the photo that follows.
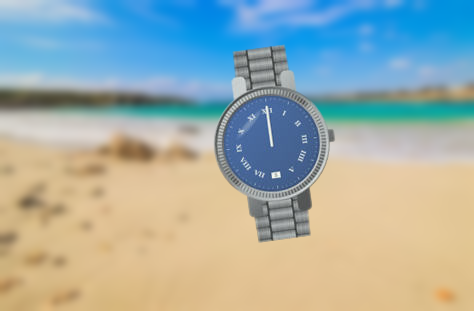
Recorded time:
h=12 m=0
